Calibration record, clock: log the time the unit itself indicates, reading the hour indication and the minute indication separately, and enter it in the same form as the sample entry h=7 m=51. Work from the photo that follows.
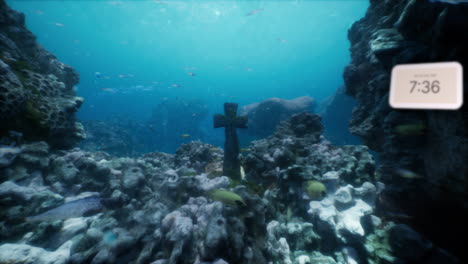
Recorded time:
h=7 m=36
